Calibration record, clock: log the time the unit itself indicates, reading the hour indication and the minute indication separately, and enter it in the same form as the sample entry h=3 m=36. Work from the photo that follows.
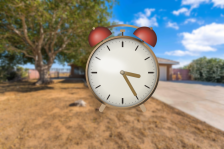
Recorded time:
h=3 m=25
